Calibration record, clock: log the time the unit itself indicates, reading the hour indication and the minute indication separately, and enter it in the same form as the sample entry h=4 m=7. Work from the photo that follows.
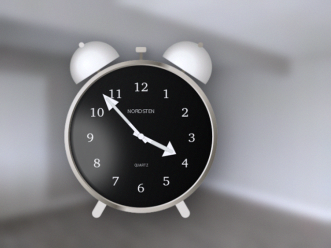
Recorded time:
h=3 m=53
